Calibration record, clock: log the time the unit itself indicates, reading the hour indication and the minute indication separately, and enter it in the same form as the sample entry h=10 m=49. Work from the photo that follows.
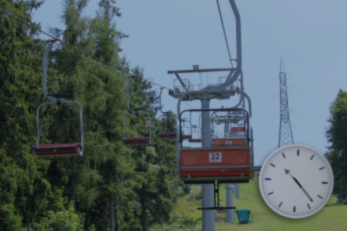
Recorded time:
h=10 m=23
